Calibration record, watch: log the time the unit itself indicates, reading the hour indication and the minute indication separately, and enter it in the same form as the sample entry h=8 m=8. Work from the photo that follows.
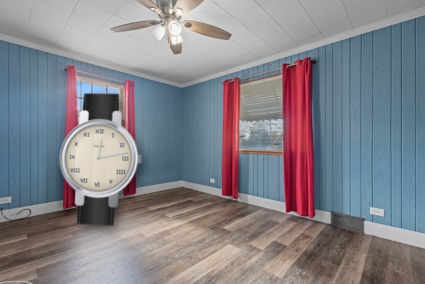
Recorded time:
h=12 m=13
